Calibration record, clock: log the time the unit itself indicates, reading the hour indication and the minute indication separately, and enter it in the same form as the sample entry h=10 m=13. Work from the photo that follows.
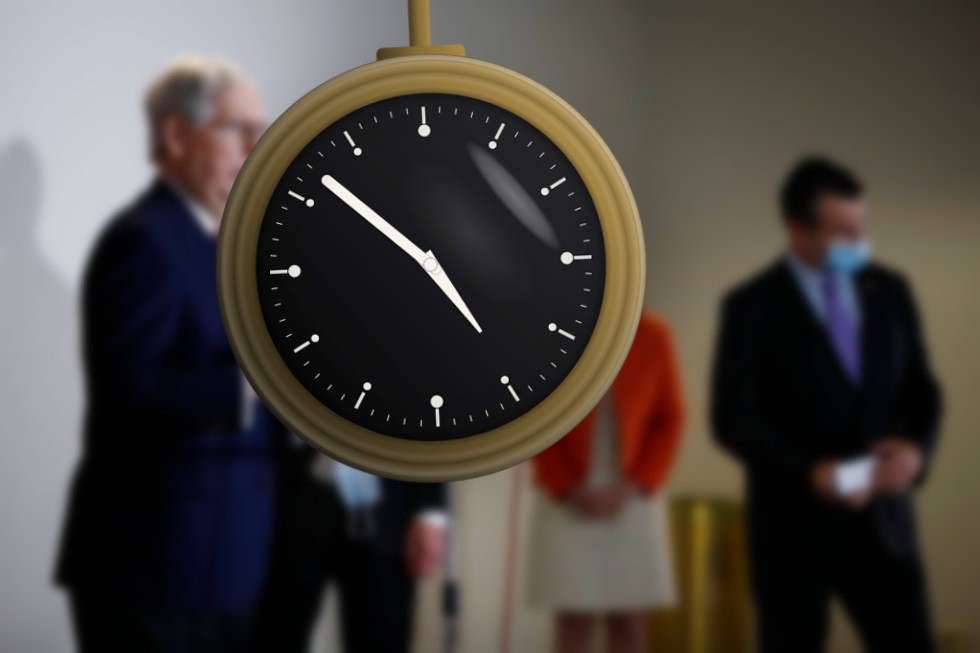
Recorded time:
h=4 m=52
